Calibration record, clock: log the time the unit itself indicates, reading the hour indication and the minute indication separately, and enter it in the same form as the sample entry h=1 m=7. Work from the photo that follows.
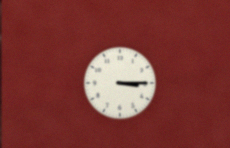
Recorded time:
h=3 m=15
